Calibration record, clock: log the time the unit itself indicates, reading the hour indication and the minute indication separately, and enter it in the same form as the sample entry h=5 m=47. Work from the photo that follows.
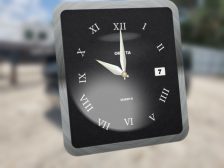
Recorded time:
h=10 m=0
